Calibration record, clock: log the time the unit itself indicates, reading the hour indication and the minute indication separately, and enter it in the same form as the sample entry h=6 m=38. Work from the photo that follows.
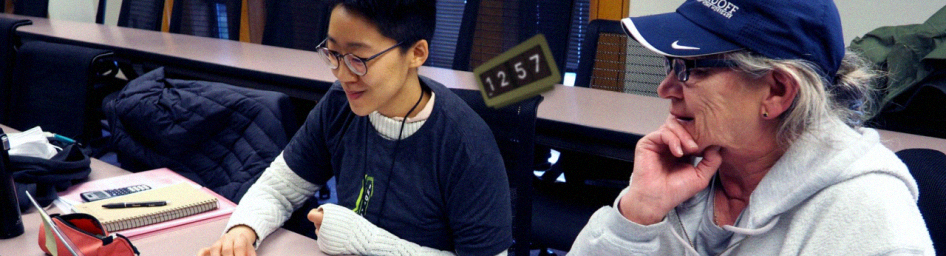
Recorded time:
h=12 m=57
